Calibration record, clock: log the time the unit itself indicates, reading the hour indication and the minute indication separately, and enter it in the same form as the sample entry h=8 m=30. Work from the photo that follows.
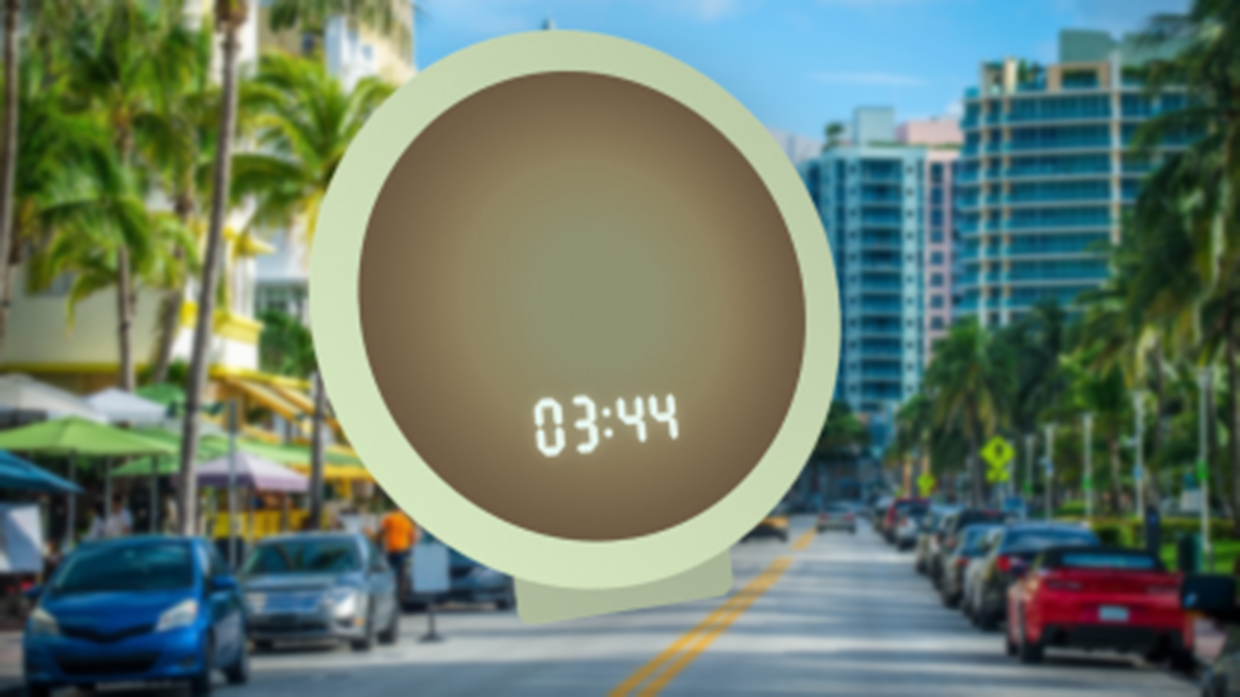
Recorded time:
h=3 m=44
